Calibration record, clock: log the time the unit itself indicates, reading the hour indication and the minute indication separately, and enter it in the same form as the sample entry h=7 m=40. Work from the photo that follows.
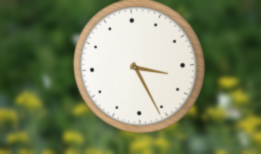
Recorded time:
h=3 m=26
